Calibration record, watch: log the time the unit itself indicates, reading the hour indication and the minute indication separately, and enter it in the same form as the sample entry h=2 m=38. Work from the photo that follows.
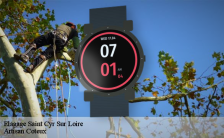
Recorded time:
h=7 m=1
